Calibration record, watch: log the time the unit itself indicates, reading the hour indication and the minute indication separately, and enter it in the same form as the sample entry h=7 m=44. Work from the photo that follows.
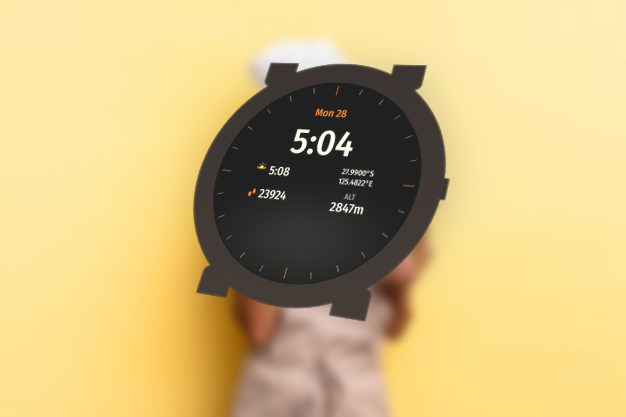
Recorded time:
h=5 m=4
